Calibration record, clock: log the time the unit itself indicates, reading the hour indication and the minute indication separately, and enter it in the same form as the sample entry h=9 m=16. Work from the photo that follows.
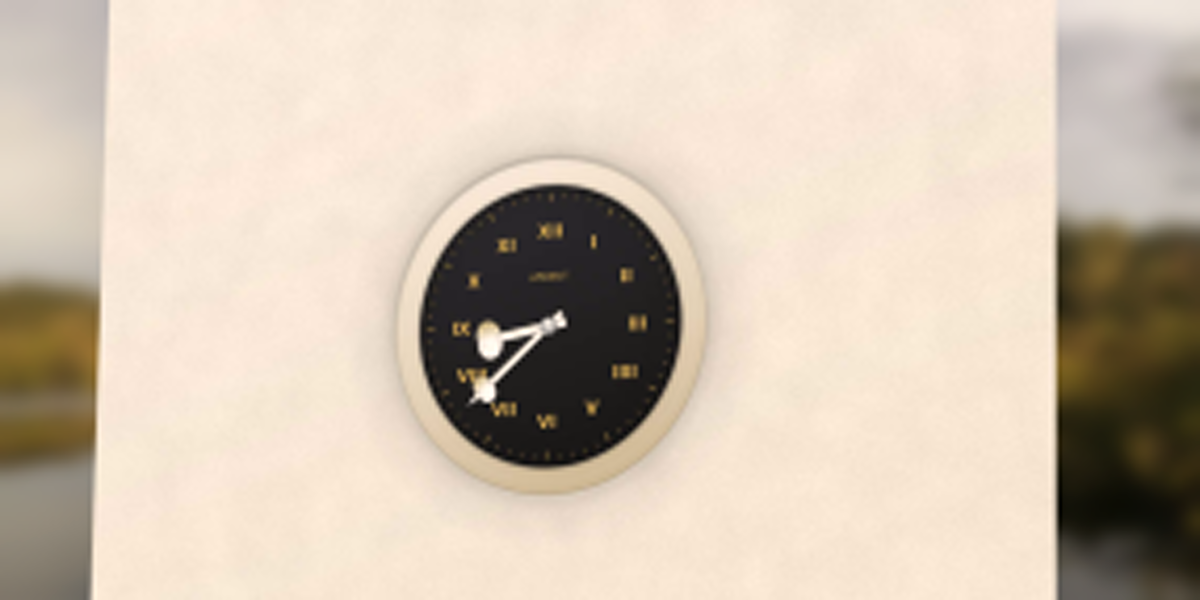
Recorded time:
h=8 m=38
